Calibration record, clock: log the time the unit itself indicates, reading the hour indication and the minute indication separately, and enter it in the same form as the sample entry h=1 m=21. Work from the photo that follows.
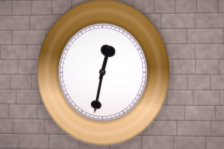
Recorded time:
h=12 m=32
